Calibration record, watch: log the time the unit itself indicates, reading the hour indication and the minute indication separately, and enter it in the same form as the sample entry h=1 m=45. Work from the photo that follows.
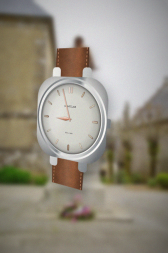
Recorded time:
h=8 m=57
